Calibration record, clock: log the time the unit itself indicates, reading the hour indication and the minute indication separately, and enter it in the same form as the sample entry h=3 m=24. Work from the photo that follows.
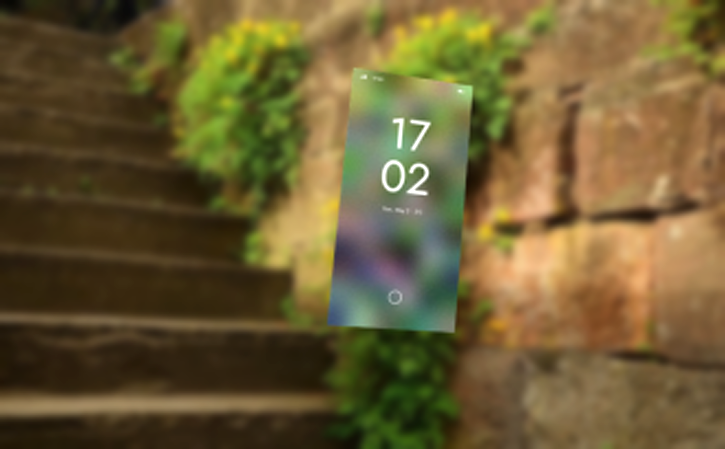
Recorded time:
h=17 m=2
